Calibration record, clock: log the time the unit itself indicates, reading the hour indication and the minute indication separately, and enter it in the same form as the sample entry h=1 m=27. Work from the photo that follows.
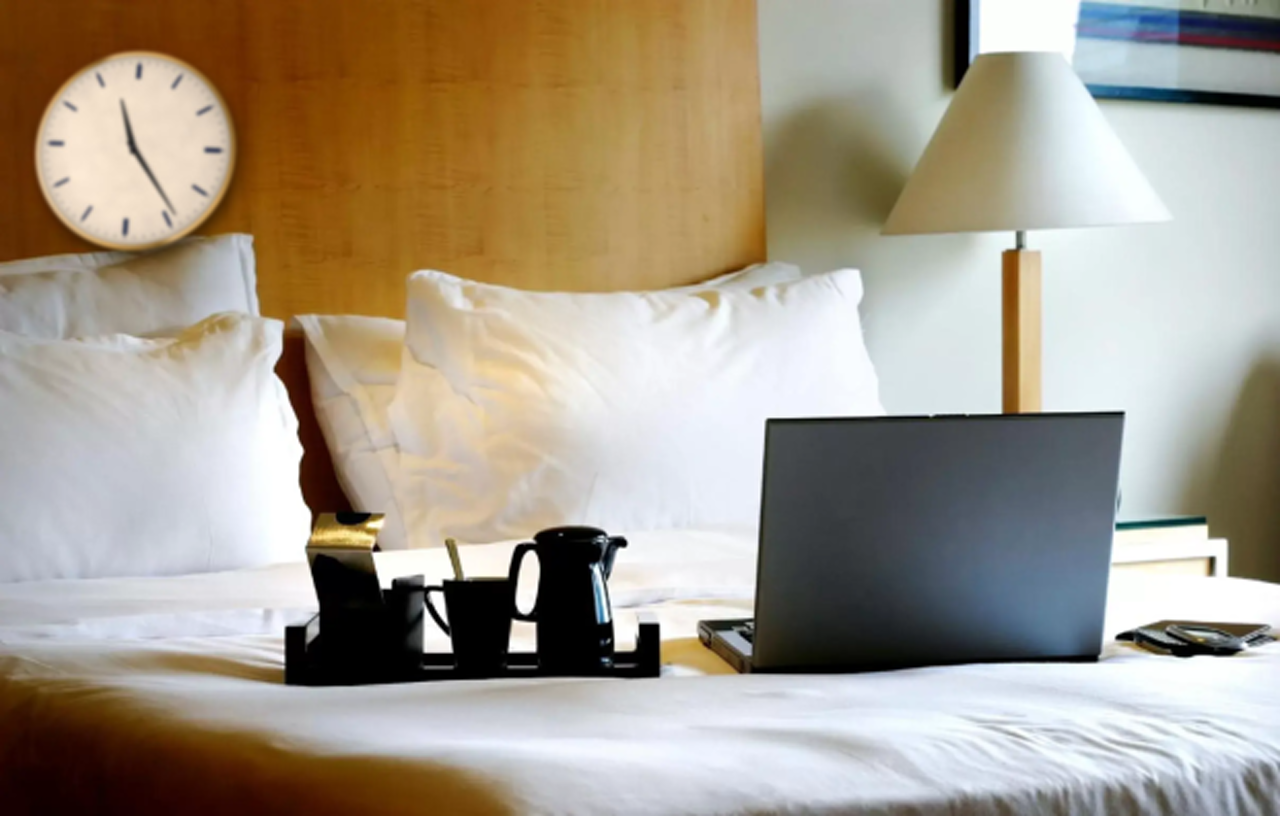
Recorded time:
h=11 m=24
